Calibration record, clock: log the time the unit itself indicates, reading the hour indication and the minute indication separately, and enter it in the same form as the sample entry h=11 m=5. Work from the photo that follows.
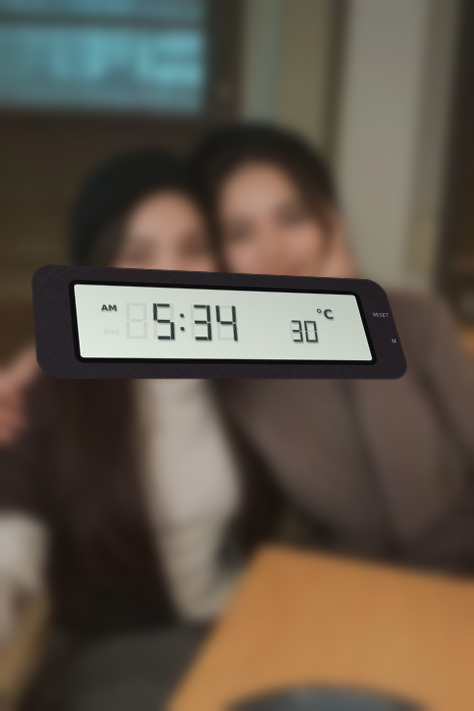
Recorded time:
h=5 m=34
